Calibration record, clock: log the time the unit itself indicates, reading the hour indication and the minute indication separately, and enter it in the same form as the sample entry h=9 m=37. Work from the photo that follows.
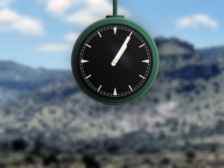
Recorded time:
h=1 m=5
